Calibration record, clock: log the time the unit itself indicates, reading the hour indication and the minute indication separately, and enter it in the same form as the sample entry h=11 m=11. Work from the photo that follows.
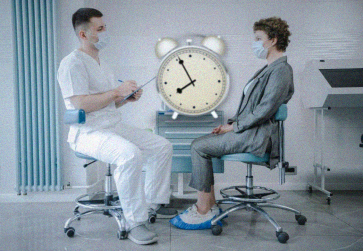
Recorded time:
h=7 m=56
